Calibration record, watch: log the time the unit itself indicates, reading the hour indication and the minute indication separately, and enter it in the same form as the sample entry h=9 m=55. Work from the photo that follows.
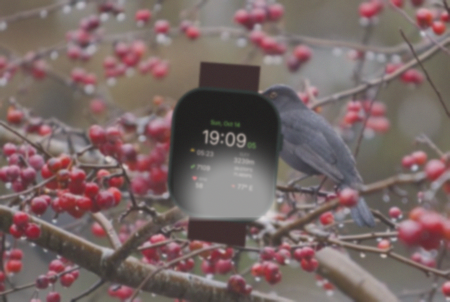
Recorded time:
h=19 m=9
